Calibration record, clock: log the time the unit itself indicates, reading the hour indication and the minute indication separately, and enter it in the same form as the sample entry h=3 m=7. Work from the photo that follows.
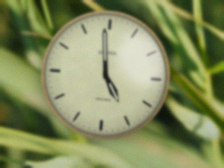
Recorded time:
h=4 m=59
